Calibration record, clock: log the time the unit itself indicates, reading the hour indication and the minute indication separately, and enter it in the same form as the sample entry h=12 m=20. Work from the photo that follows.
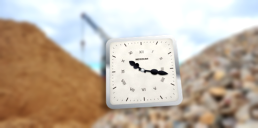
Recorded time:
h=10 m=17
